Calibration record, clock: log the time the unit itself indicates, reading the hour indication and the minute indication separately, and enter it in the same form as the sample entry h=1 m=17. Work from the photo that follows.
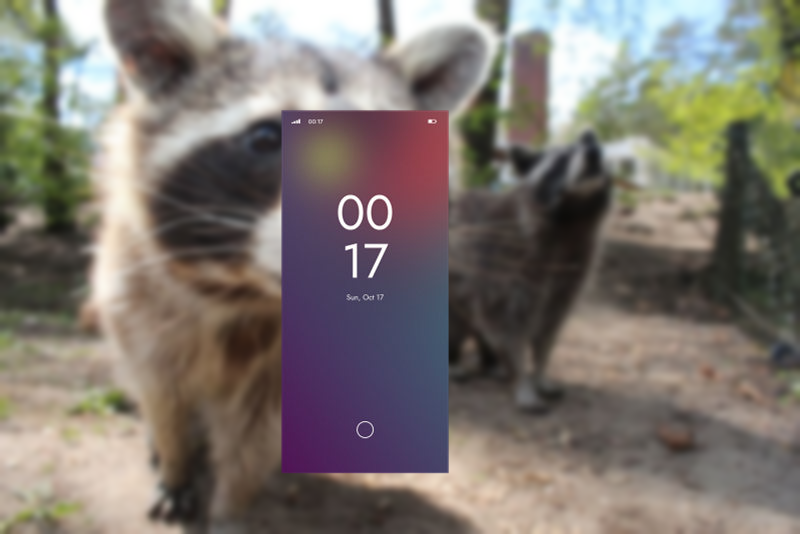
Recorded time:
h=0 m=17
